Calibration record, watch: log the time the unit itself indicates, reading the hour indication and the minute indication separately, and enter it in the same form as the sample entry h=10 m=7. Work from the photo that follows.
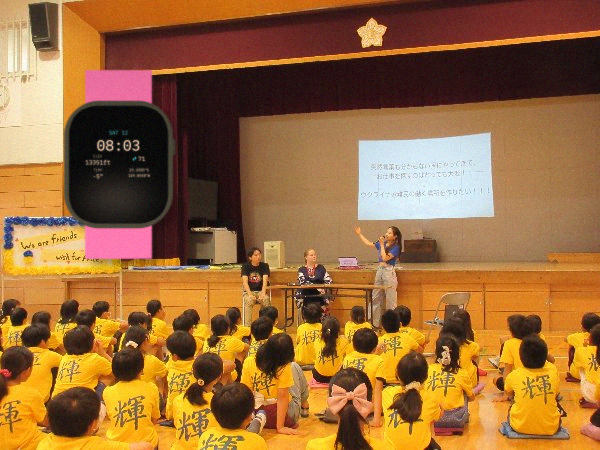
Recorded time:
h=8 m=3
